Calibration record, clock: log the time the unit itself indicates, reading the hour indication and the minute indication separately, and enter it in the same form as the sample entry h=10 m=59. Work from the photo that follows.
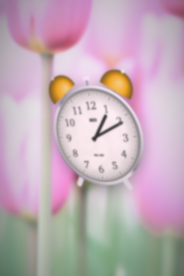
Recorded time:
h=1 m=11
